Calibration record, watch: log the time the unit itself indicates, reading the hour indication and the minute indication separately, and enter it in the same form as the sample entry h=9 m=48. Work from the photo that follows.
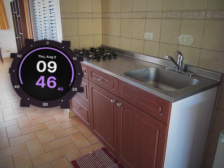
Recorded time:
h=9 m=46
